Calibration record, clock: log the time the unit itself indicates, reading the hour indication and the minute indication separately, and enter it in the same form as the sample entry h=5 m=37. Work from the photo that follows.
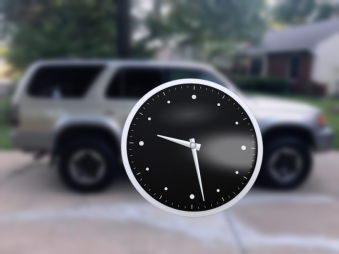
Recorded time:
h=9 m=28
